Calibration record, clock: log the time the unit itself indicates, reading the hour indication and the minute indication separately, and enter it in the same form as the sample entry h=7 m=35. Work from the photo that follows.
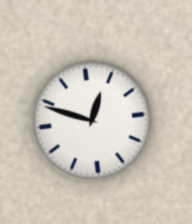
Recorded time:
h=12 m=49
